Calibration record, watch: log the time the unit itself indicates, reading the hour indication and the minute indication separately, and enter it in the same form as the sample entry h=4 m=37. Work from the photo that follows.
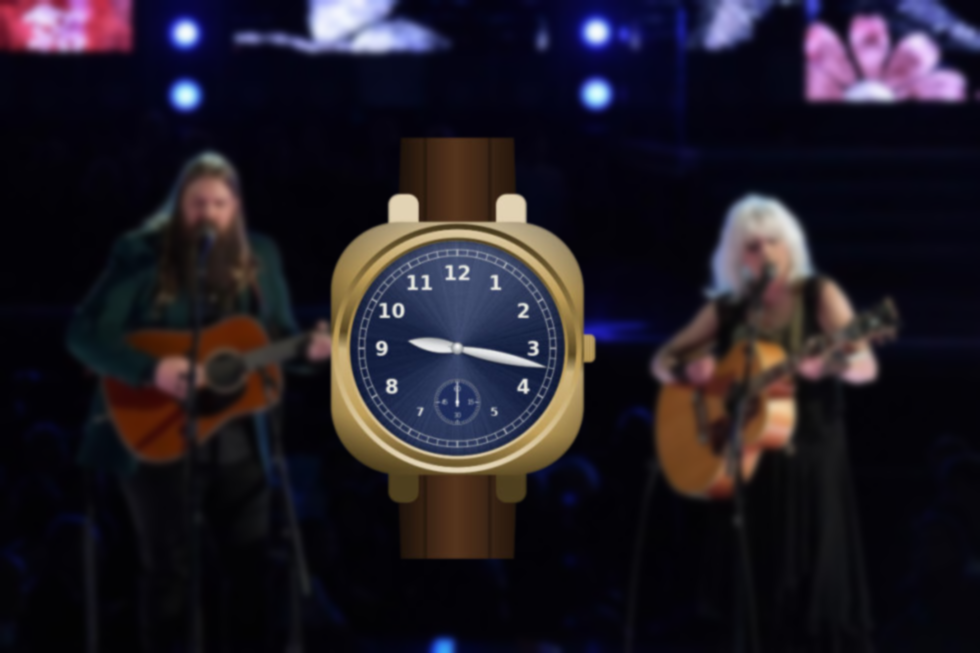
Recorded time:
h=9 m=17
